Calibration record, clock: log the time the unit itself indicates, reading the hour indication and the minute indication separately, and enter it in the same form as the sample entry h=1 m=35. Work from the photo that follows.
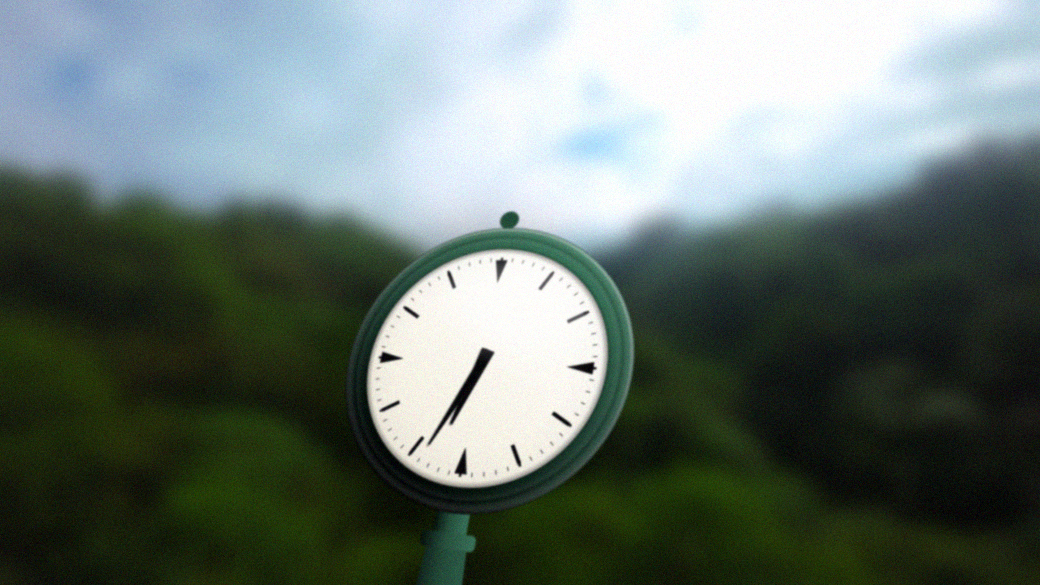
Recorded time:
h=6 m=34
